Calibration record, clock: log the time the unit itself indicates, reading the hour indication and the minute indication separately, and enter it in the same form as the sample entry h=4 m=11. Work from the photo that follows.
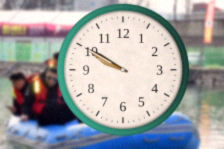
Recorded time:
h=9 m=50
